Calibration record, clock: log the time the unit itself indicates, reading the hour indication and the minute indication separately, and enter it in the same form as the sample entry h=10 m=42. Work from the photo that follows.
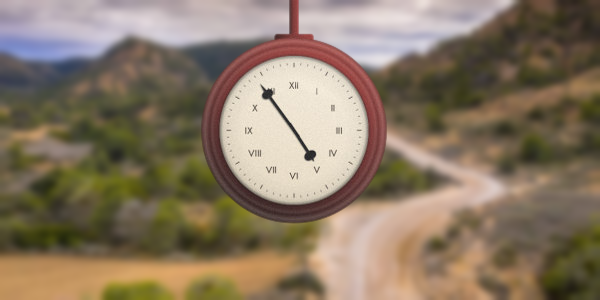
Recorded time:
h=4 m=54
